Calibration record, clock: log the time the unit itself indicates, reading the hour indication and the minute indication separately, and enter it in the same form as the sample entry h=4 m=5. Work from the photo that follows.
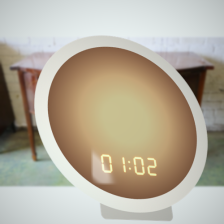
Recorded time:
h=1 m=2
